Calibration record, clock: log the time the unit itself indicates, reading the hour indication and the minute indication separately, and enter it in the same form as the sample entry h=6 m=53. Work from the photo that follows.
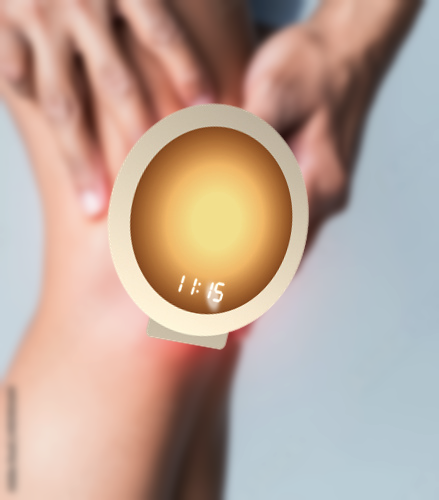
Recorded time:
h=11 m=15
